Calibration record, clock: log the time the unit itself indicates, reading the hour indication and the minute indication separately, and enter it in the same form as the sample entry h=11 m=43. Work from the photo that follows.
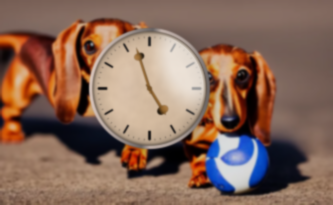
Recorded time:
h=4 m=57
